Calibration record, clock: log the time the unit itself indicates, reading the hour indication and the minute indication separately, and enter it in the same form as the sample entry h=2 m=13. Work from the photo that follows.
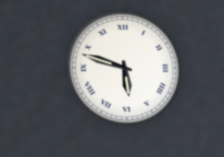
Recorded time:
h=5 m=48
